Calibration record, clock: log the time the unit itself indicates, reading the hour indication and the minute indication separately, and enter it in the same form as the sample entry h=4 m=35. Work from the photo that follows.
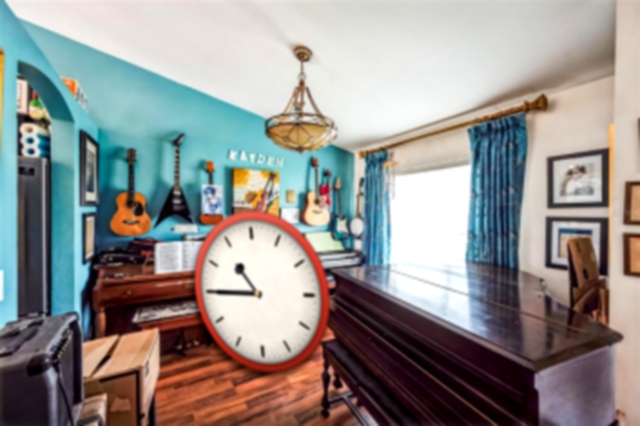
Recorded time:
h=10 m=45
